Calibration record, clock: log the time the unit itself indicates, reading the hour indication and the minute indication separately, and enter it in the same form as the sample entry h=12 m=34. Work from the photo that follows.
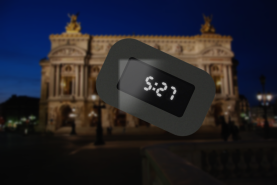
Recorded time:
h=5 m=27
